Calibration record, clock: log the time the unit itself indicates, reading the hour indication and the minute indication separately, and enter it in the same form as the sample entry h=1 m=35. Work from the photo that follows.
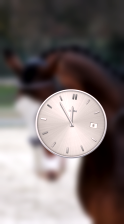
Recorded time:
h=11 m=54
